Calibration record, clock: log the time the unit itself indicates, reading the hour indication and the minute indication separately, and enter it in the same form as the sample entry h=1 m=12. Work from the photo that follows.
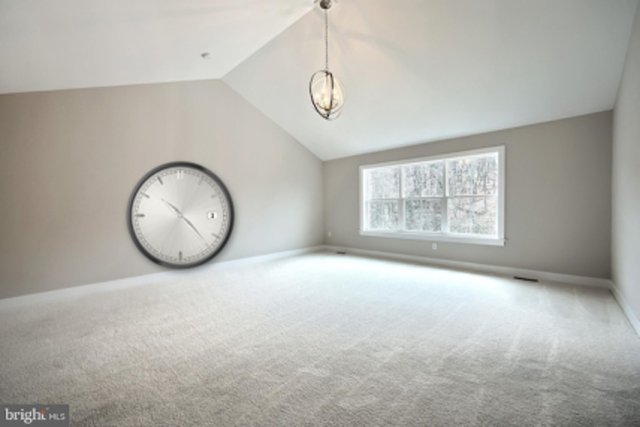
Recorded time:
h=10 m=23
